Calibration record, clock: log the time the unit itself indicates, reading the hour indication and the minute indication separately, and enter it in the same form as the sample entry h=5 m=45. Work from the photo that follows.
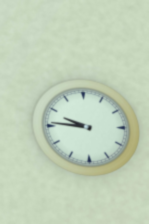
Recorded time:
h=9 m=46
